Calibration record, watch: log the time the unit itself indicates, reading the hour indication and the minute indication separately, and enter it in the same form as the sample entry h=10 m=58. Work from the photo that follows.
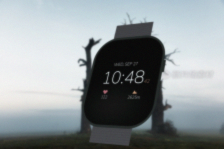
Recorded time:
h=10 m=48
